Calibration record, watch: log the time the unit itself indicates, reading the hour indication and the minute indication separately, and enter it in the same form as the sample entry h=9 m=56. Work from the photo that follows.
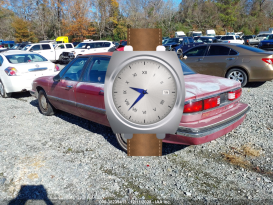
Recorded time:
h=9 m=37
